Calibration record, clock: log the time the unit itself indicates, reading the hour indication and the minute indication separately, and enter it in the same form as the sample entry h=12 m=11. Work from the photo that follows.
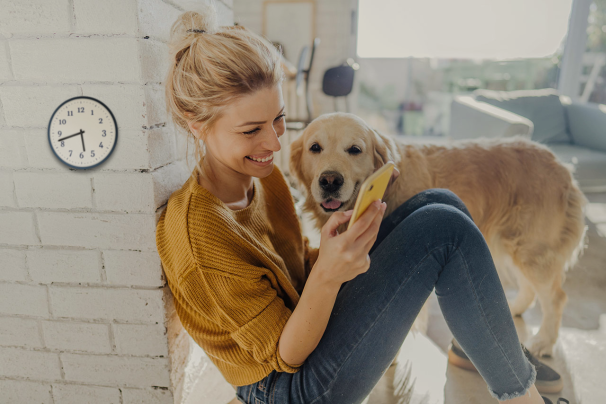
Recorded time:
h=5 m=42
